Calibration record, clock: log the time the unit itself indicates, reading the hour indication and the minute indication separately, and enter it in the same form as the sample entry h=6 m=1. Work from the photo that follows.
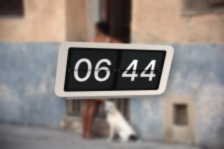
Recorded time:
h=6 m=44
